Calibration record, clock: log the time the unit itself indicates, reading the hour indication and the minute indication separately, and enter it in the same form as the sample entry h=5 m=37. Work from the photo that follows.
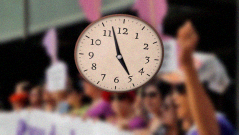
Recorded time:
h=4 m=57
